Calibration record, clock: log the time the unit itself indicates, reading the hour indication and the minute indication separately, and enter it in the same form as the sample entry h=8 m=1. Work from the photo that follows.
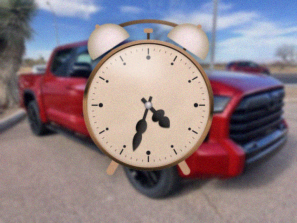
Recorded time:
h=4 m=33
